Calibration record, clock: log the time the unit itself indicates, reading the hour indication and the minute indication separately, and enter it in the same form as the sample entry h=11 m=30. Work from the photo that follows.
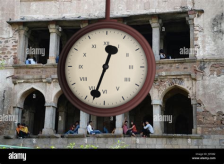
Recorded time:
h=12 m=33
